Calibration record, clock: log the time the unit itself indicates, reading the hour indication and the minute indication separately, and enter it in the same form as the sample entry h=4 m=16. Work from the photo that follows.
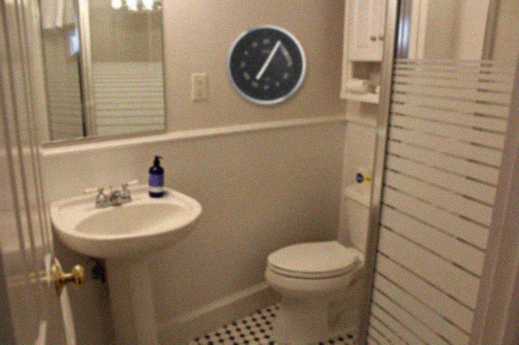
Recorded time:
h=7 m=5
